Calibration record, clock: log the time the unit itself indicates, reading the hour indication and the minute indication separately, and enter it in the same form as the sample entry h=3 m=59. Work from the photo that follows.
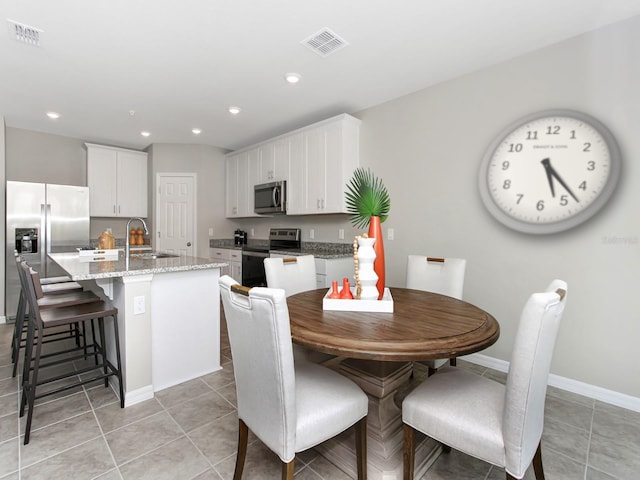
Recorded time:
h=5 m=23
